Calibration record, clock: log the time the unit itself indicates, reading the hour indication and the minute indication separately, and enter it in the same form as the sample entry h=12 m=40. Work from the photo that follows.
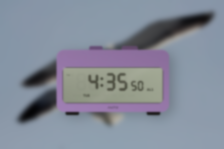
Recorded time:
h=4 m=35
